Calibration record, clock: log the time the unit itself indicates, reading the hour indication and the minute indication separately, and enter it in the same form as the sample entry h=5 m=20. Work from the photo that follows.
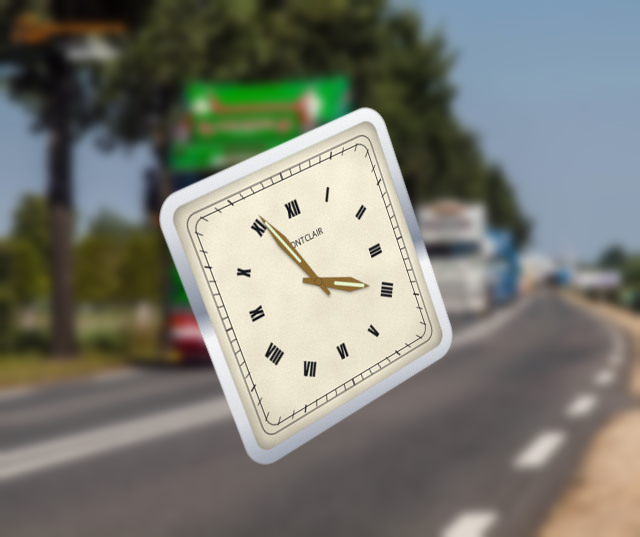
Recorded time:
h=3 m=56
